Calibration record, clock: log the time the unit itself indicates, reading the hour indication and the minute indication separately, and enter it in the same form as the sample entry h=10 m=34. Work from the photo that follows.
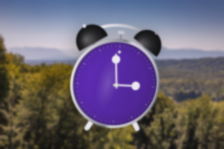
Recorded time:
h=2 m=59
